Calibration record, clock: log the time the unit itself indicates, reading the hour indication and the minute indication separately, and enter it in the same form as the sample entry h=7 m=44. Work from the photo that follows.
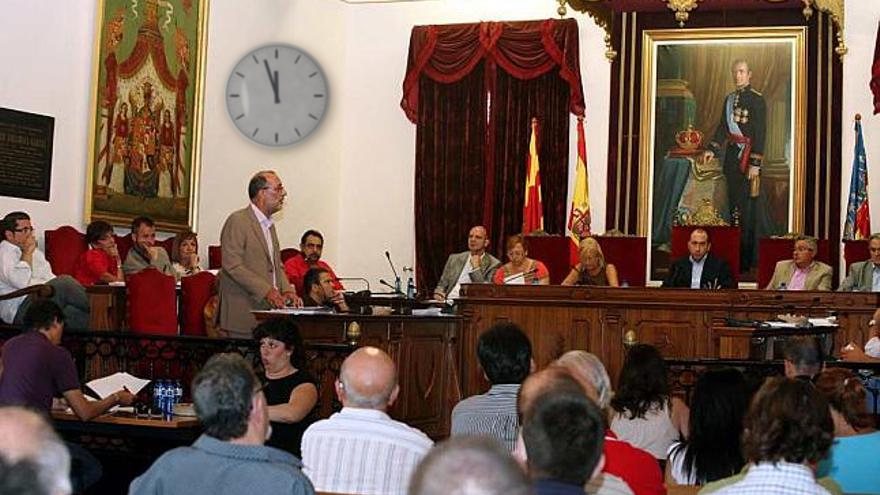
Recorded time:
h=11 m=57
